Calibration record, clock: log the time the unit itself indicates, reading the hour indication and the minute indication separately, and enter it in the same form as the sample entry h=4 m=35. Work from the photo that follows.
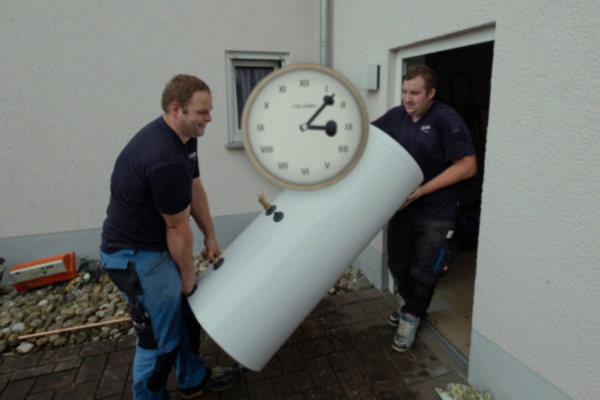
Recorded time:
h=3 m=7
